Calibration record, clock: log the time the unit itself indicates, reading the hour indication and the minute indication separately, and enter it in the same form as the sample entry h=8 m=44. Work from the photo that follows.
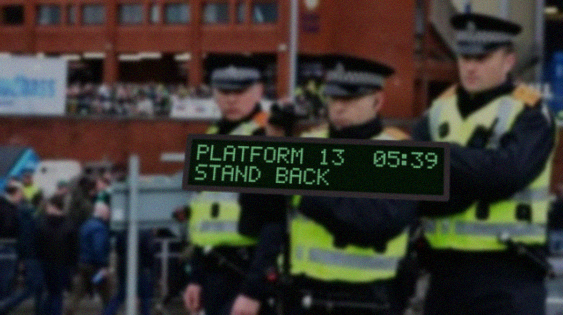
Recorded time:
h=5 m=39
